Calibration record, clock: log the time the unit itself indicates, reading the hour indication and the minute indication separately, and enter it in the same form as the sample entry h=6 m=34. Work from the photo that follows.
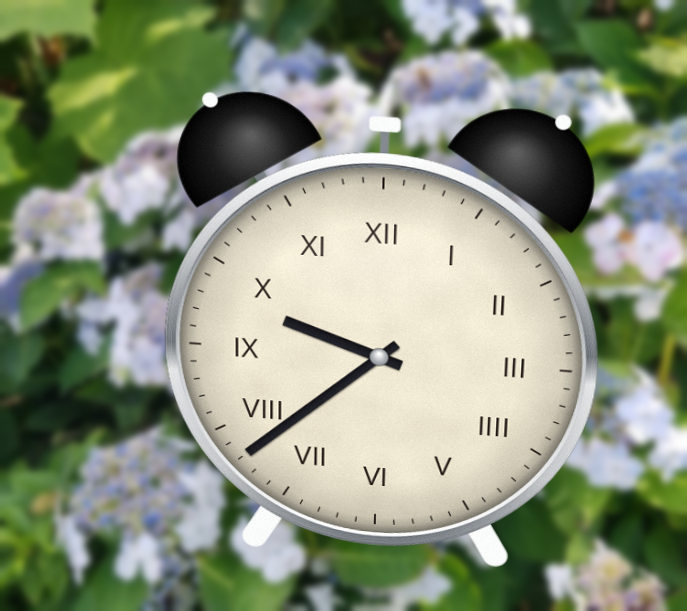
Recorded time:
h=9 m=38
